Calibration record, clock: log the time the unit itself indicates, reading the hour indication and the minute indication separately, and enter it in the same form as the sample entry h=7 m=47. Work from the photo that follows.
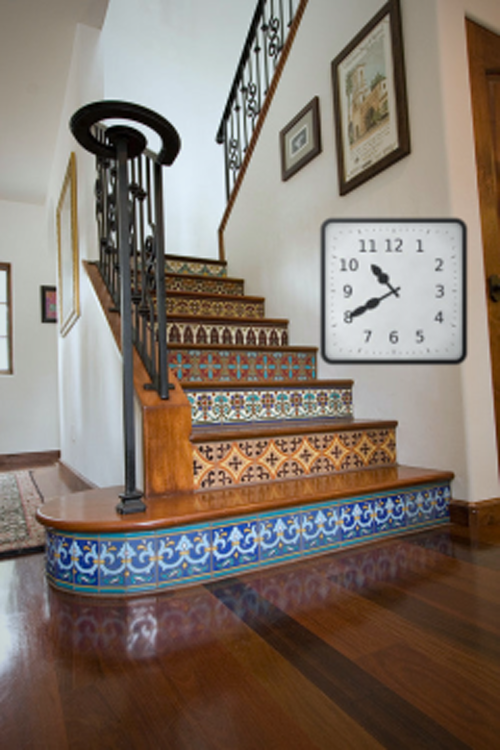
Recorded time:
h=10 m=40
